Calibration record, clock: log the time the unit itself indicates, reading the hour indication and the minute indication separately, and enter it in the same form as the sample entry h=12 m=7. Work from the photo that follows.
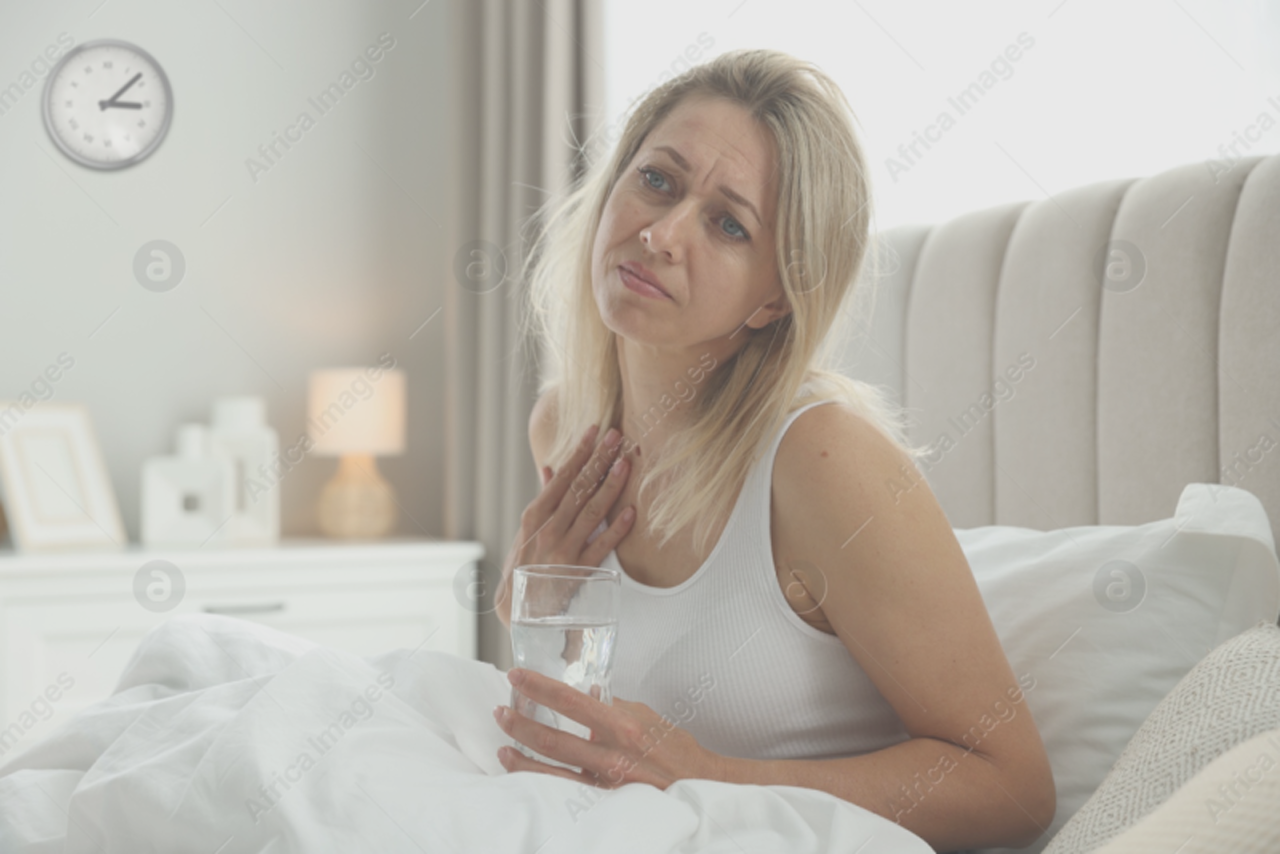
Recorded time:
h=3 m=8
